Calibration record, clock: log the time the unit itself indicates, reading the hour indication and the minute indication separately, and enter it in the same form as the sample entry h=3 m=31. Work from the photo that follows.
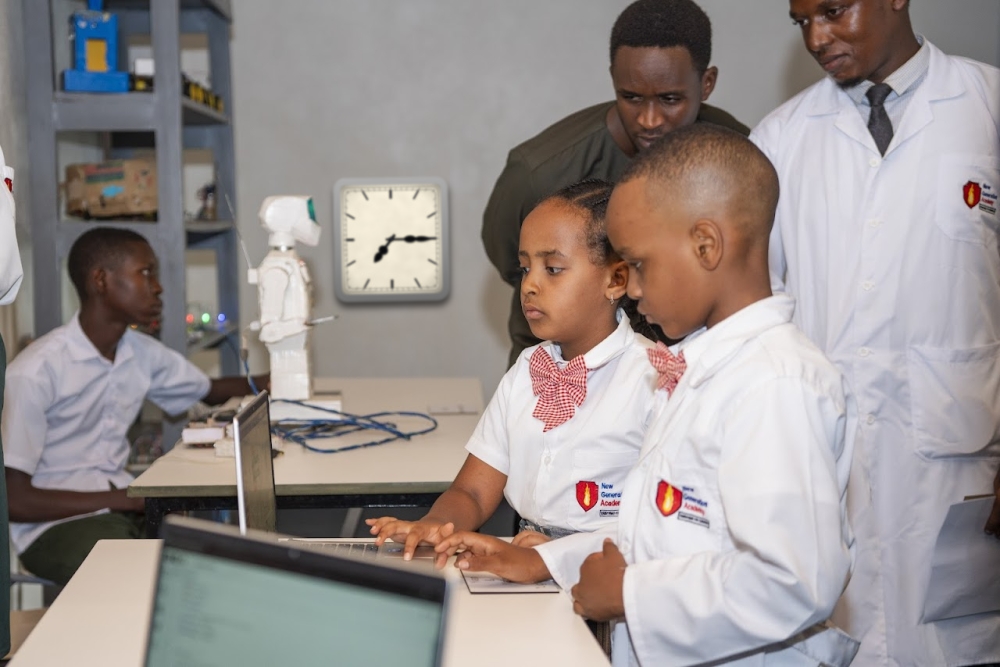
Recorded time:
h=7 m=15
